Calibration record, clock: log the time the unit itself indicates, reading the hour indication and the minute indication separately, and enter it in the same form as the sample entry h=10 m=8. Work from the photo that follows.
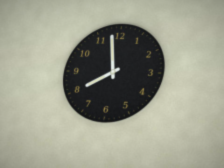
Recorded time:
h=7 m=58
